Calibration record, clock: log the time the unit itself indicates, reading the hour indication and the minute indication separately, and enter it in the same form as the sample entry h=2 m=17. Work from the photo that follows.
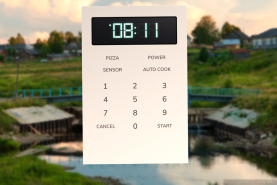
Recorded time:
h=8 m=11
